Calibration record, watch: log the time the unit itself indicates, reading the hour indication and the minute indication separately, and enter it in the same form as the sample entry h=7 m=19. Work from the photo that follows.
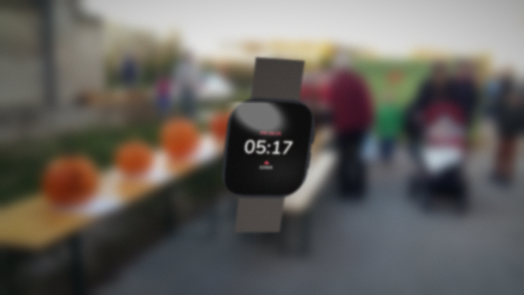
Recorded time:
h=5 m=17
